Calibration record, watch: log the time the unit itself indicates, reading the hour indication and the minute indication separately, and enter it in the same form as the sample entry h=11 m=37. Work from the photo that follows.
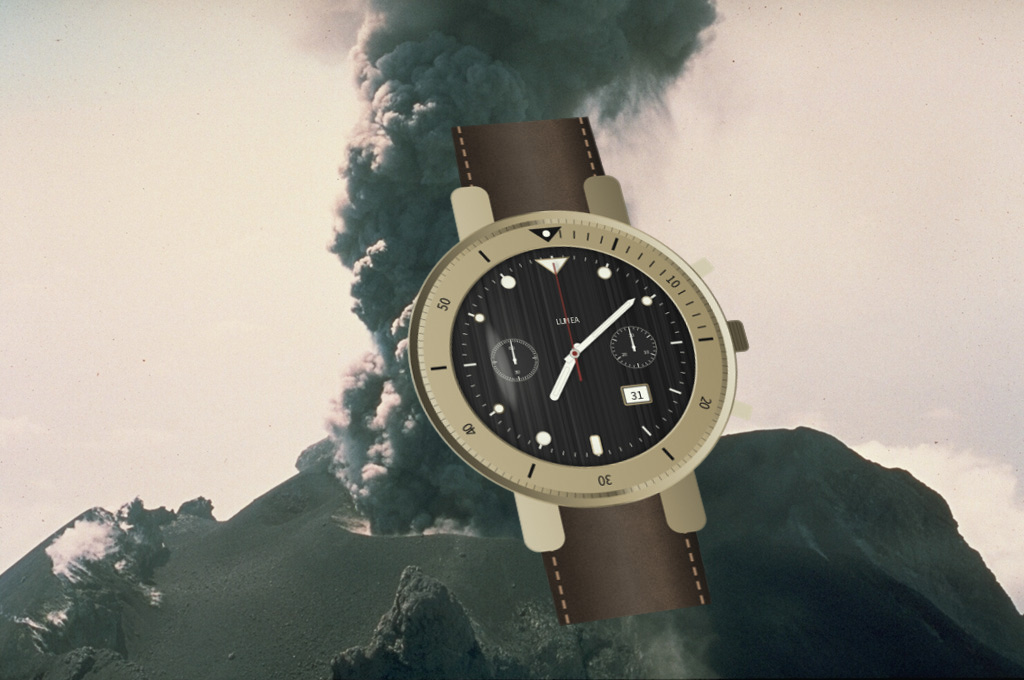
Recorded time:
h=7 m=9
